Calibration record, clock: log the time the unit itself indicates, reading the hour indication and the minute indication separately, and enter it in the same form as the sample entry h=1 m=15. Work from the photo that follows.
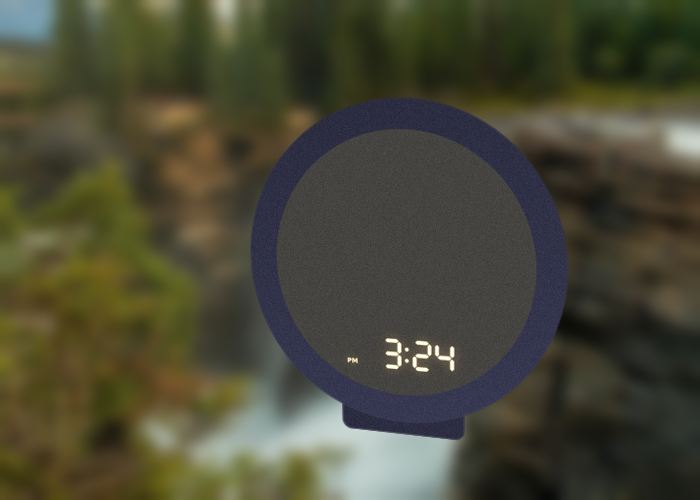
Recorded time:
h=3 m=24
